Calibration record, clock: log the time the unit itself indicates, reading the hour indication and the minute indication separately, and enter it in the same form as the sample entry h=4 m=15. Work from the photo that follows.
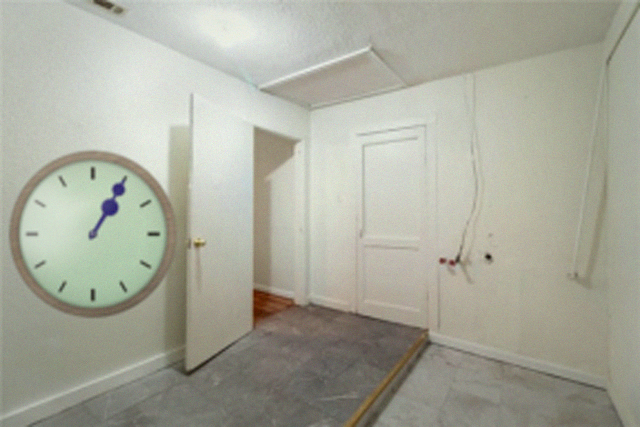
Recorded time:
h=1 m=5
